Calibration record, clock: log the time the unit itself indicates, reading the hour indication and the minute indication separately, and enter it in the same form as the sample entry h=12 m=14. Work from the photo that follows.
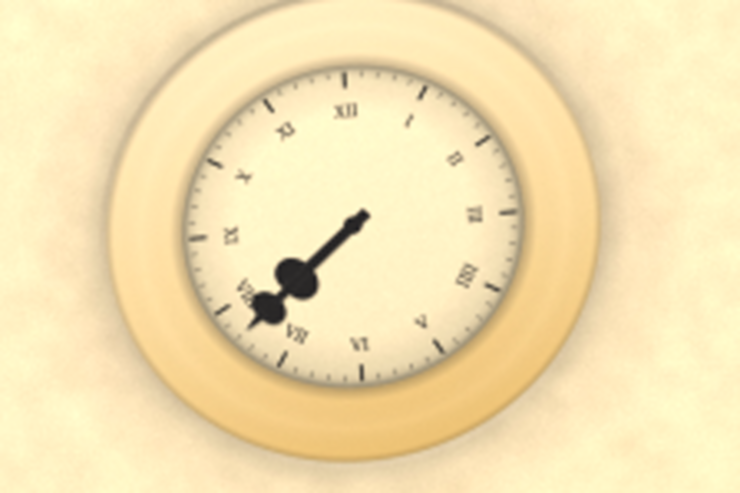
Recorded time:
h=7 m=38
